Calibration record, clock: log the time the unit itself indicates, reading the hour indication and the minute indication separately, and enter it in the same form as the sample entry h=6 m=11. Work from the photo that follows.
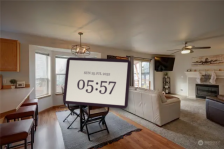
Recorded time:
h=5 m=57
